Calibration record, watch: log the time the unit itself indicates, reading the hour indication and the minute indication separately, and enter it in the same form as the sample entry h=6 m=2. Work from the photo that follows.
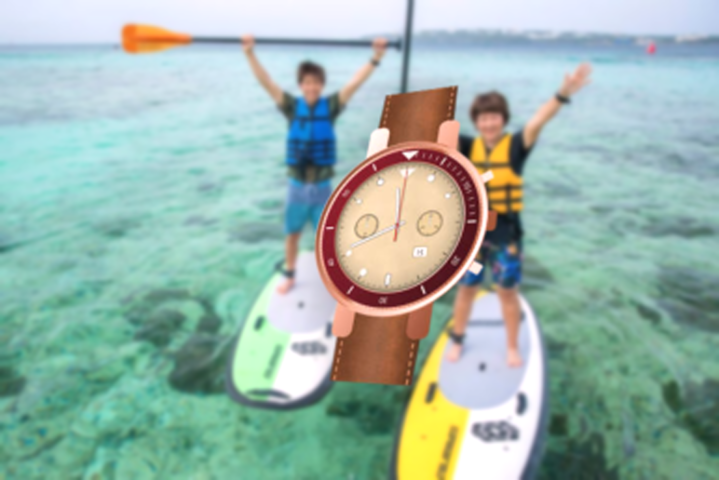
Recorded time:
h=11 m=41
